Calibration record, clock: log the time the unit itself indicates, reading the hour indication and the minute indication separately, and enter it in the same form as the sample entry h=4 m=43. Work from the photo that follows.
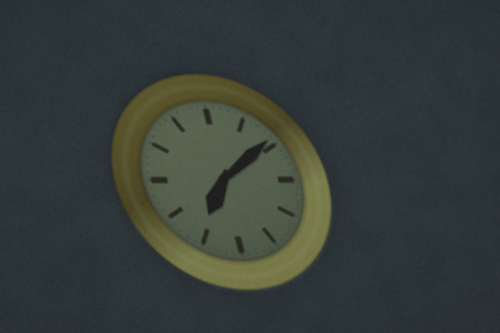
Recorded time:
h=7 m=9
